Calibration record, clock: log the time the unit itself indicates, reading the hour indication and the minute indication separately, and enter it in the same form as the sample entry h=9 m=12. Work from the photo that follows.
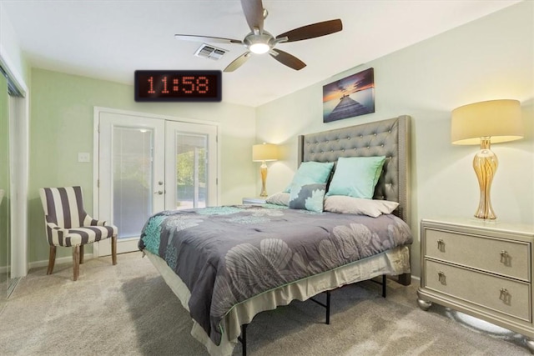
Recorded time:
h=11 m=58
